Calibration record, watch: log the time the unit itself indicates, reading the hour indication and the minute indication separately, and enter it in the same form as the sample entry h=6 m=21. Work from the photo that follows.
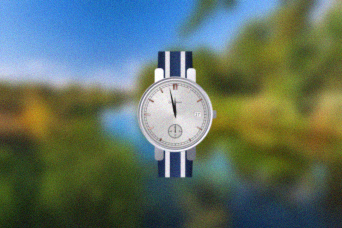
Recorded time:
h=11 m=58
